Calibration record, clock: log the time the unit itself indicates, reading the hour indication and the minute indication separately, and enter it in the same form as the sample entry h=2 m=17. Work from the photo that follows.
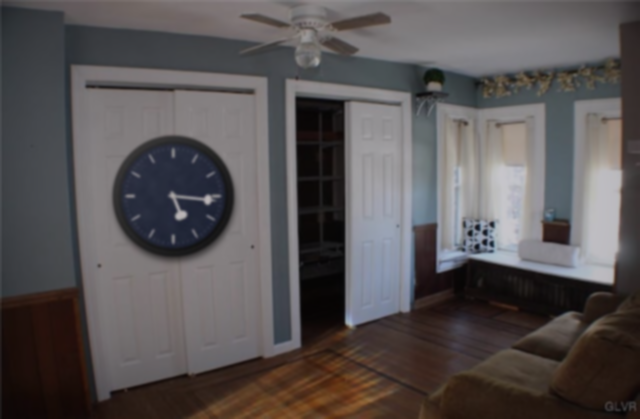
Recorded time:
h=5 m=16
